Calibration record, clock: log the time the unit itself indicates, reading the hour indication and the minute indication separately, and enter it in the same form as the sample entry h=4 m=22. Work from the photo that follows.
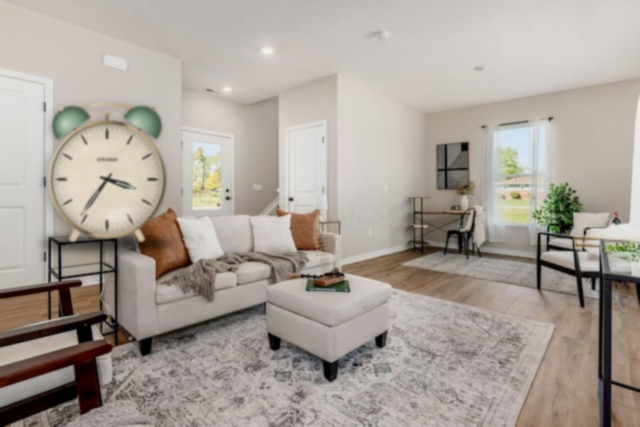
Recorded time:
h=3 m=36
